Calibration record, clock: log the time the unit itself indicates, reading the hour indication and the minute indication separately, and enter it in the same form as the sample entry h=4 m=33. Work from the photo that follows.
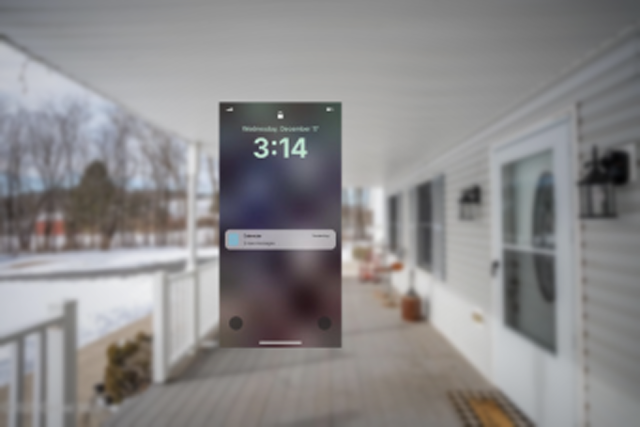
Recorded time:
h=3 m=14
